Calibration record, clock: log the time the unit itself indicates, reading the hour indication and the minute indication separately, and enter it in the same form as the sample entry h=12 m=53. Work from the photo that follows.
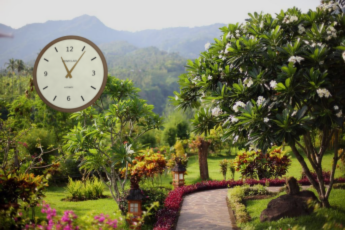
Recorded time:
h=11 m=6
